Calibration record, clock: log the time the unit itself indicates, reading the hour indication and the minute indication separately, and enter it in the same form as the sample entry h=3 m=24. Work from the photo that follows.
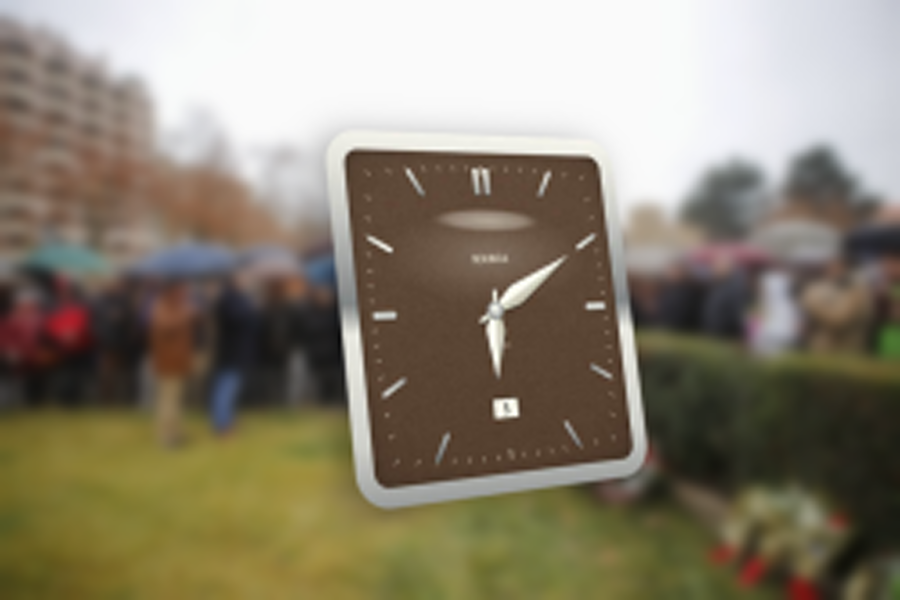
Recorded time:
h=6 m=10
